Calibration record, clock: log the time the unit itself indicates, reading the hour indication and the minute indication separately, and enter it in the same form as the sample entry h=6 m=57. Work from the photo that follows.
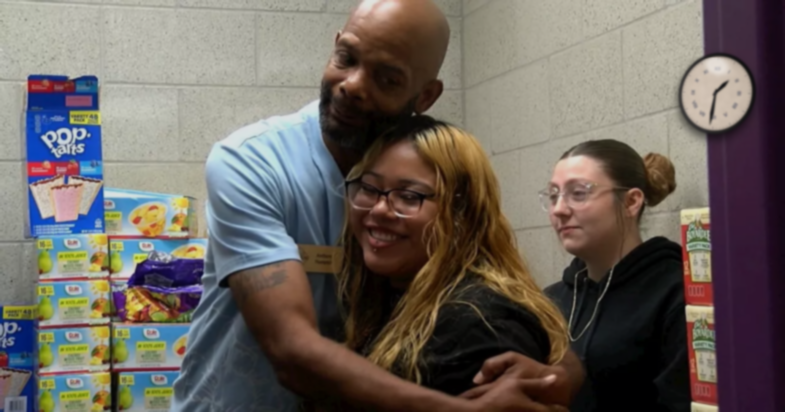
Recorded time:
h=1 m=31
